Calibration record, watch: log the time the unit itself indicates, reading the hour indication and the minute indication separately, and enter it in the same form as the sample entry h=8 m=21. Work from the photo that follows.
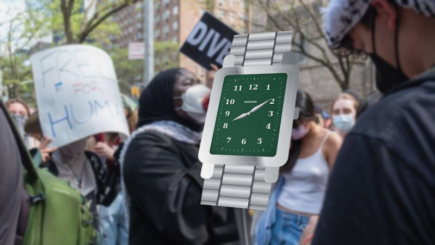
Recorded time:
h=8 m=9
